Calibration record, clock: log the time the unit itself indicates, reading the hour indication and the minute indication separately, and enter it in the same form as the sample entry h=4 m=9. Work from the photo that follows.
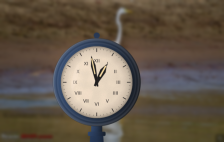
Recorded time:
h=12 m=58
